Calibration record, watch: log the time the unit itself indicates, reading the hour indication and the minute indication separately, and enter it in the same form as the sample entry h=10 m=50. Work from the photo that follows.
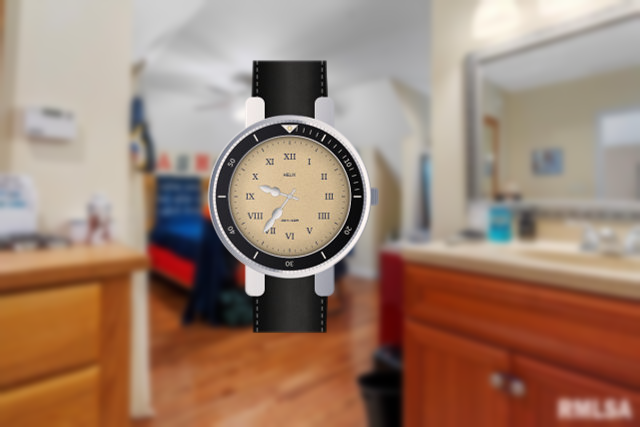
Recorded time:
h=9 m=36
